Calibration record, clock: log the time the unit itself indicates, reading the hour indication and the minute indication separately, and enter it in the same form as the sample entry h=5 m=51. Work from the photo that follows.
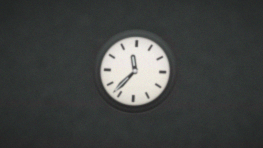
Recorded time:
h=11 m=37
